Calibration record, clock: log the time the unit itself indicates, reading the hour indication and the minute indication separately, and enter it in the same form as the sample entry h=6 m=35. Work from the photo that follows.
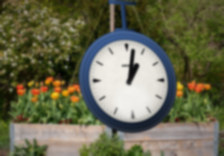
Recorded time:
h=1 m=2
